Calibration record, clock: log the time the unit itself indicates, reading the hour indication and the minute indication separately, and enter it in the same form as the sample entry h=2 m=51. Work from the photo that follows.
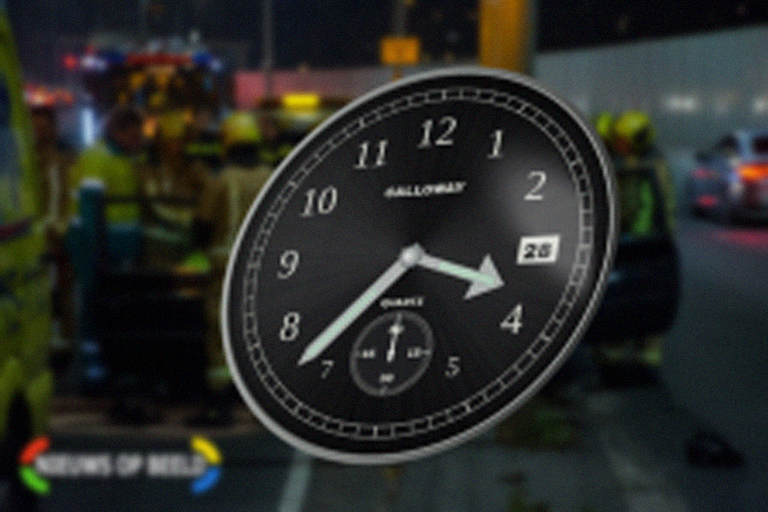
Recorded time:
h=3 m=37
